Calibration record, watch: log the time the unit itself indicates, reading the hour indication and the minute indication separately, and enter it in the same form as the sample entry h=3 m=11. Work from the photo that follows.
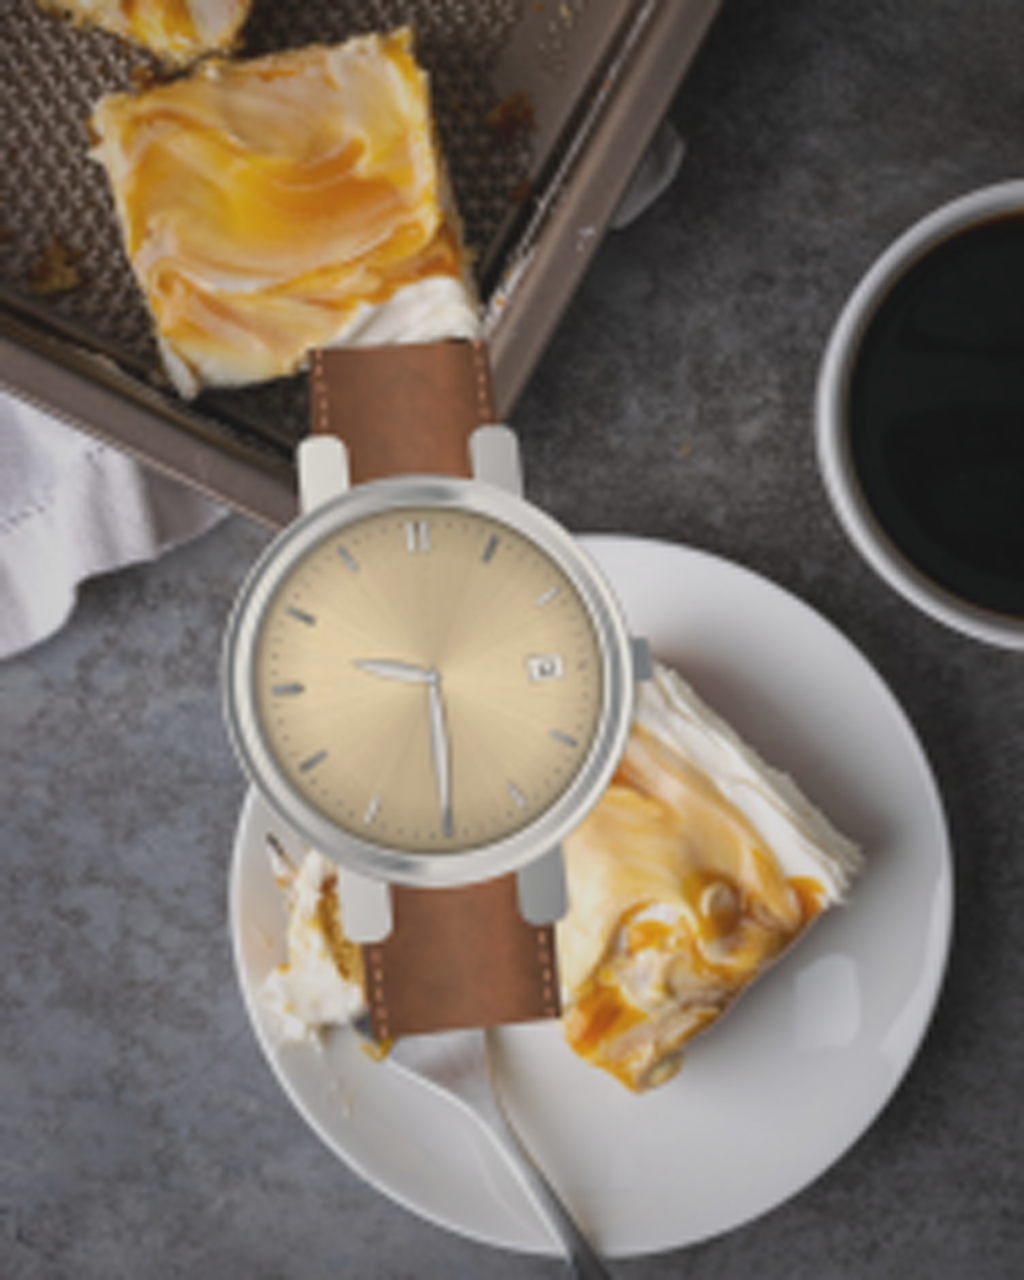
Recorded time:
h=9 m=30
